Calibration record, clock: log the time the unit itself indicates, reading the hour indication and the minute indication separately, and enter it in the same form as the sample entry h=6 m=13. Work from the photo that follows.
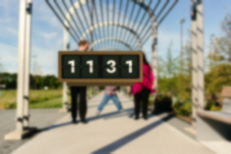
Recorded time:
h=11 m=31
